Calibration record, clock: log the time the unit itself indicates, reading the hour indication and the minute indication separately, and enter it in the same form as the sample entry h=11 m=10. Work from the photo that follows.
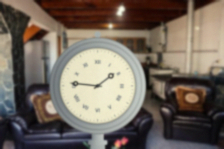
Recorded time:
h=1 m=46
